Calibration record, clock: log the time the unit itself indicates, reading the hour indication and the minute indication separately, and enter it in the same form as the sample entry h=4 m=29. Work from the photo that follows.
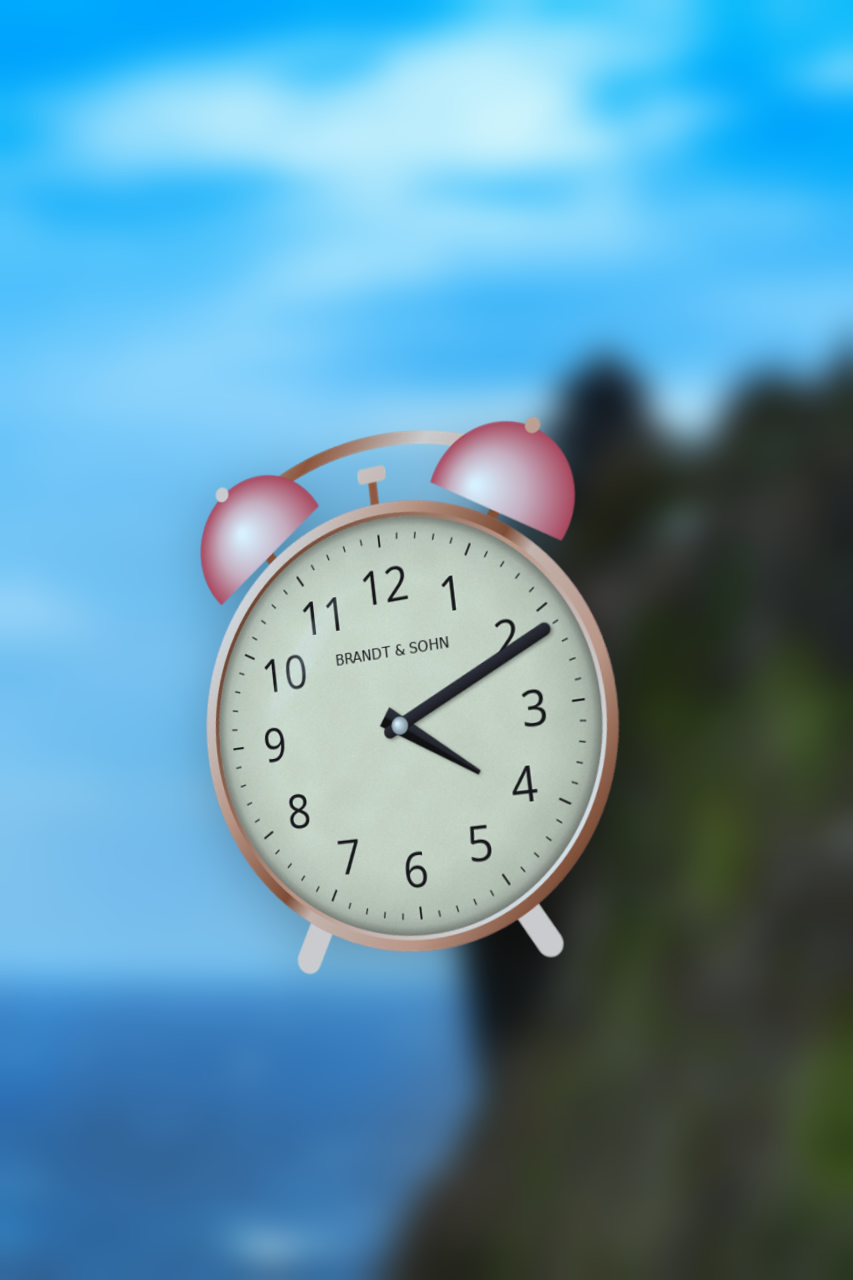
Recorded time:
h=4 m=11
